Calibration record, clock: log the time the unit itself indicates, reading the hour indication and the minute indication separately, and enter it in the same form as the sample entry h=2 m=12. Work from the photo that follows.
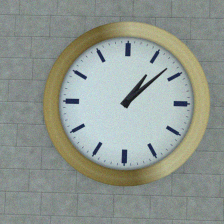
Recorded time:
h=1 m=8
